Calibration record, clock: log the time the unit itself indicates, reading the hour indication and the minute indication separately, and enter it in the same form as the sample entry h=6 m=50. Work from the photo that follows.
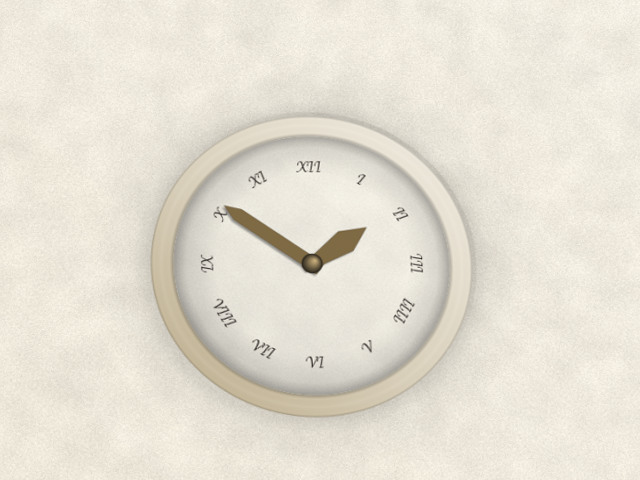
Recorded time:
h=1 m=51
